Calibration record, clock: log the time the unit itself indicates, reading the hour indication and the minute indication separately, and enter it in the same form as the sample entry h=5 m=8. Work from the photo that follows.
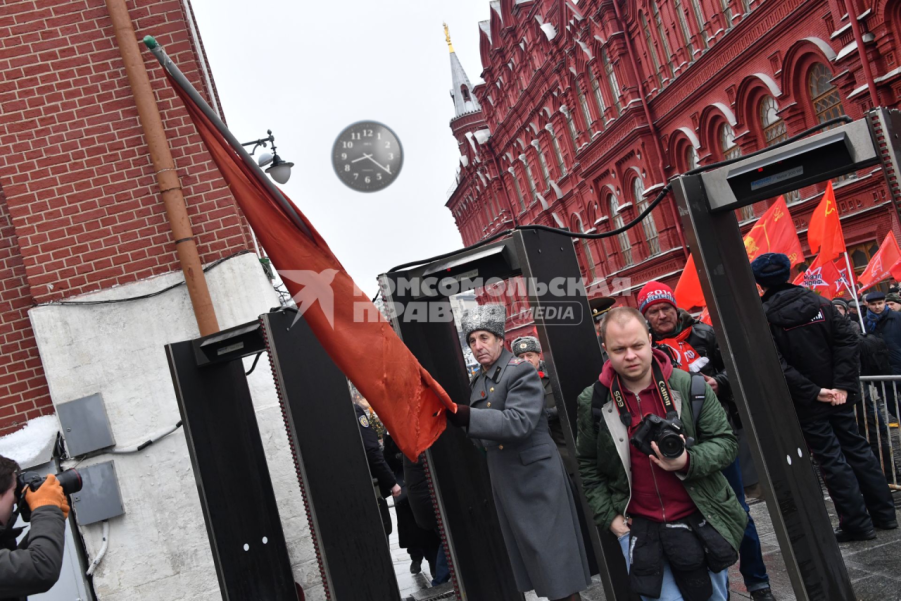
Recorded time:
h=8 m=21
